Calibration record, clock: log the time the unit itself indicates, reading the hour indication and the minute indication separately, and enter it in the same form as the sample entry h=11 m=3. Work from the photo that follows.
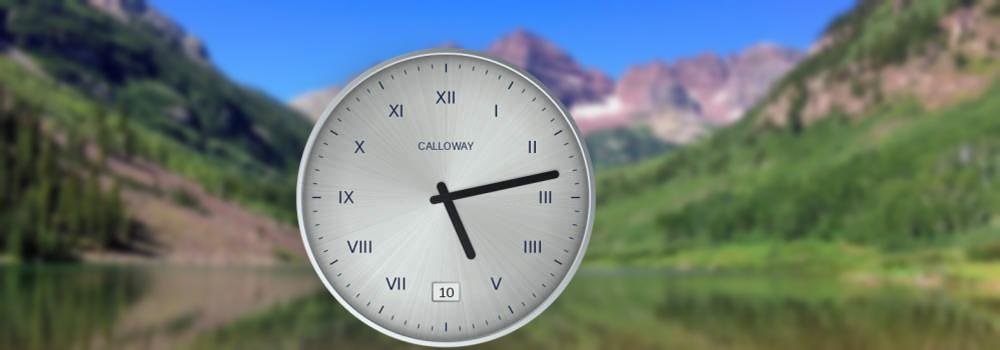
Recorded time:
h=5 m=13
